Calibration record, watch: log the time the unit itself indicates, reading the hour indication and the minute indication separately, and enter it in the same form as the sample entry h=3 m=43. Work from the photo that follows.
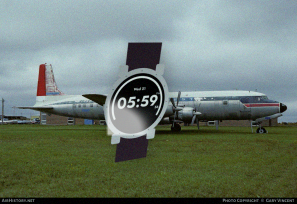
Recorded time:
h=5 m=59
